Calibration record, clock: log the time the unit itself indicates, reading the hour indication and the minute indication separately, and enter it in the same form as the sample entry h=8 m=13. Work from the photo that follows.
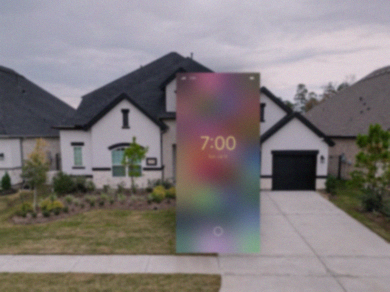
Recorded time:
h=7 m=0
